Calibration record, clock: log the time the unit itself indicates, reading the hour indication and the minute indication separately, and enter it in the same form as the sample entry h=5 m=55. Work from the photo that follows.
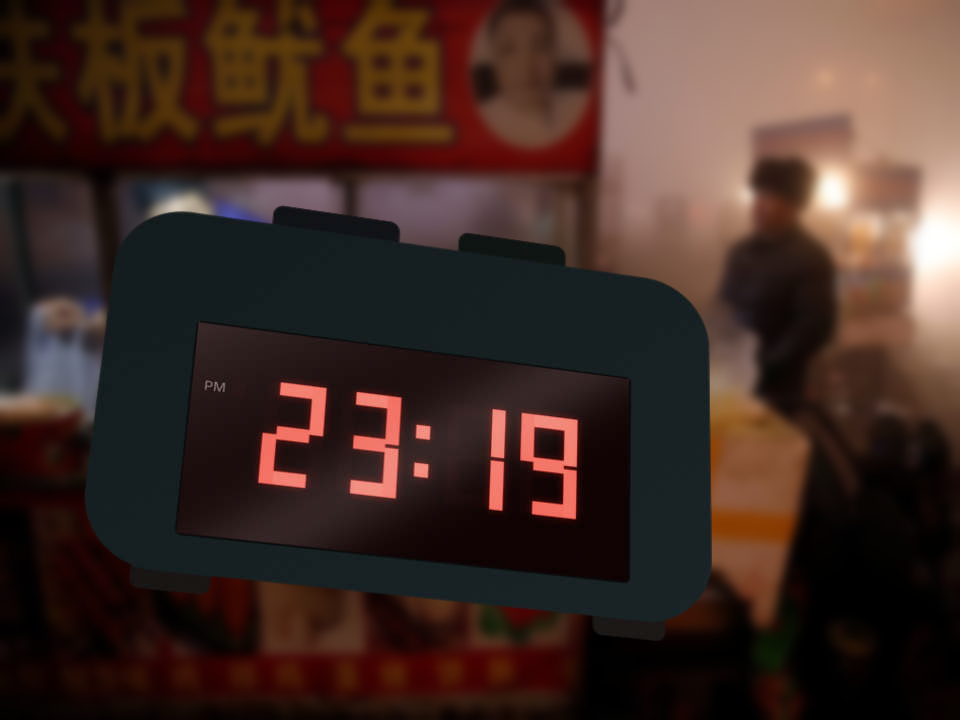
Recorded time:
h=23 m=19
